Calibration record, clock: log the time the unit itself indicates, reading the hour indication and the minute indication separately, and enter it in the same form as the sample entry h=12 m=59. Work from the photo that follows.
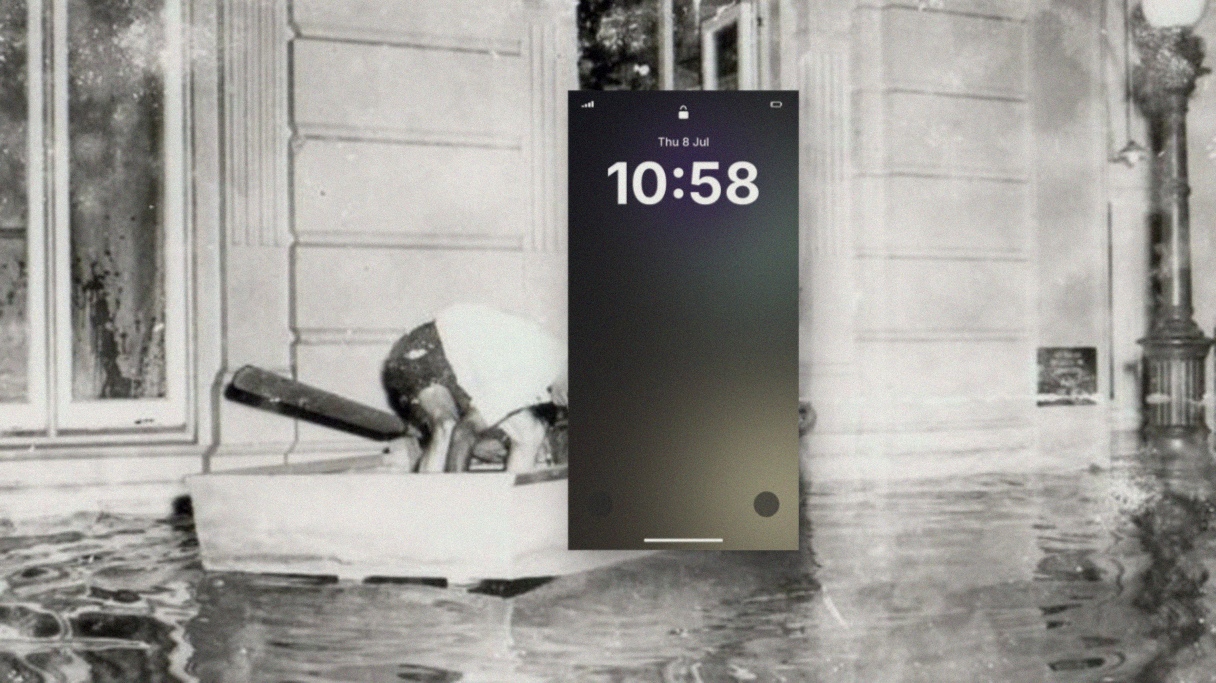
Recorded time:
h=10 m=58
